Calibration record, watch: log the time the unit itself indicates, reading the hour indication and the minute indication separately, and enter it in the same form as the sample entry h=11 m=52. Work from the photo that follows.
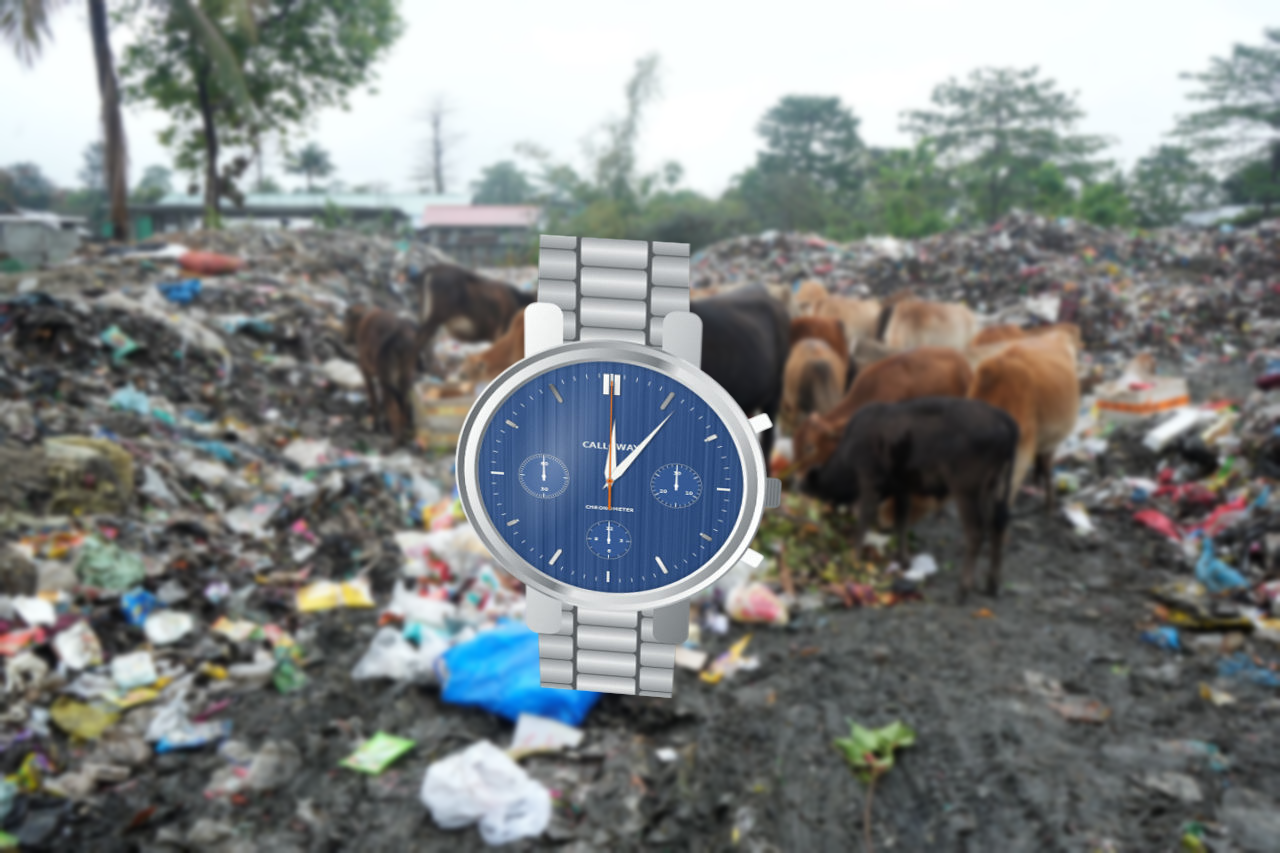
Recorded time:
h=12 m=6
